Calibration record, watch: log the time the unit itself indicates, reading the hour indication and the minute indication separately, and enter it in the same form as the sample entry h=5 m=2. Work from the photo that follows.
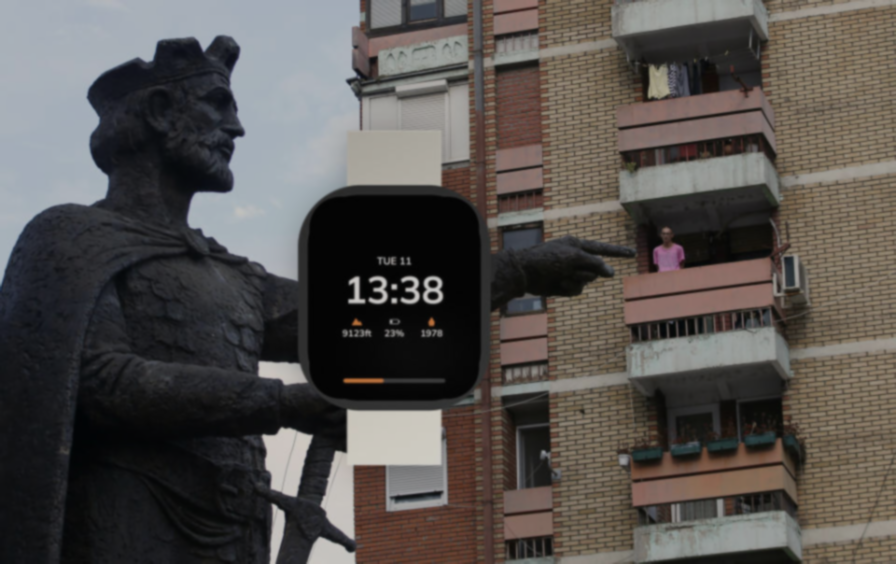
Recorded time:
h=13 m=38
